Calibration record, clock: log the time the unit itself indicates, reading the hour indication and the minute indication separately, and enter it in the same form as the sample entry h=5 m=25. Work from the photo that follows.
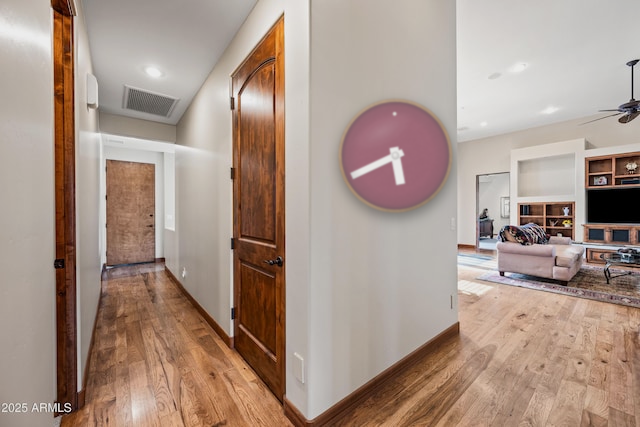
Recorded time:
h=5 m=41
